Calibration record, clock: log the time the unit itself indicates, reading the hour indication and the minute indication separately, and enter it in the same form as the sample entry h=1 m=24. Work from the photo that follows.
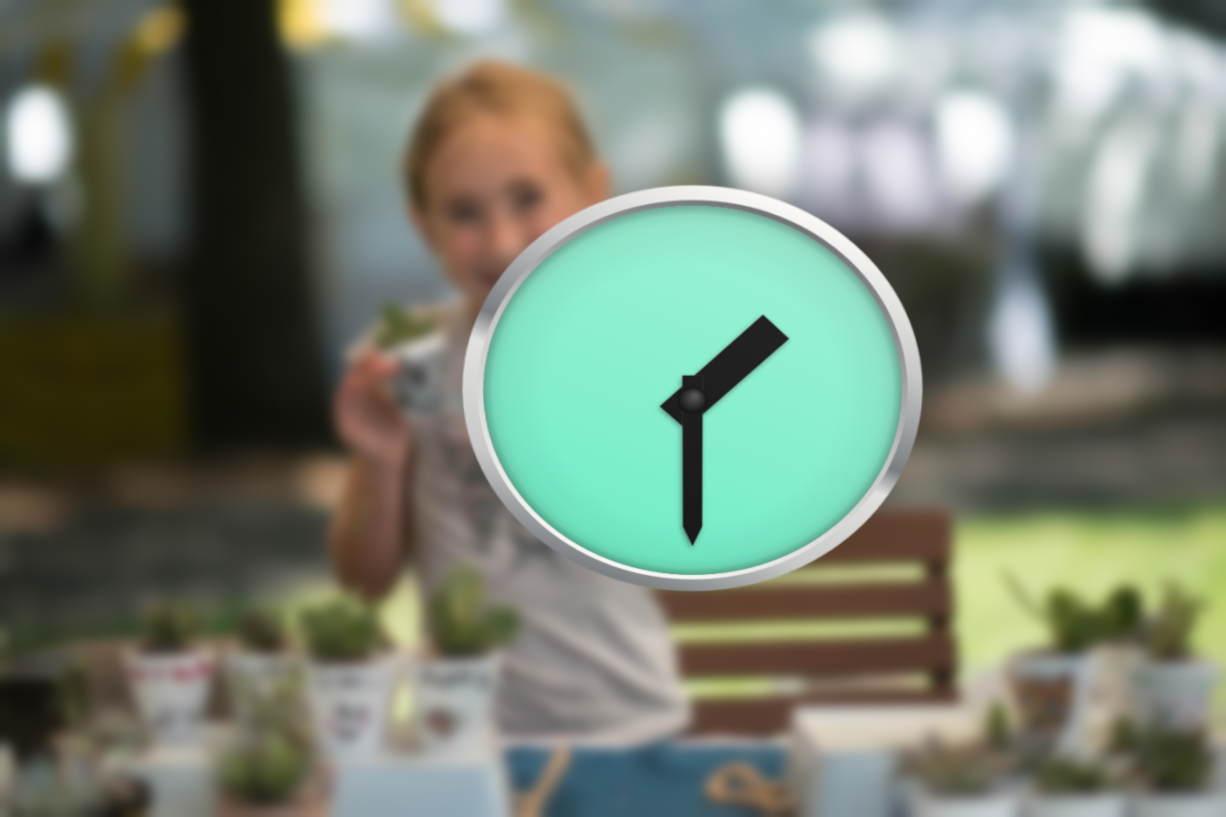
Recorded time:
h=1 m=30
